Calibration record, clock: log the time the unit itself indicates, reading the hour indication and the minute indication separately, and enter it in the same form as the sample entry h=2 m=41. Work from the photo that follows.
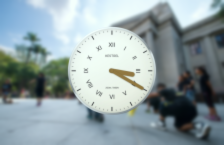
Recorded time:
h=3 m=20
